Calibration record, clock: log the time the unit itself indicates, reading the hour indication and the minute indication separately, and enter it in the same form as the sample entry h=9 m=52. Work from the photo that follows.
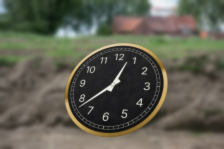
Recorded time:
h=12 m=38
